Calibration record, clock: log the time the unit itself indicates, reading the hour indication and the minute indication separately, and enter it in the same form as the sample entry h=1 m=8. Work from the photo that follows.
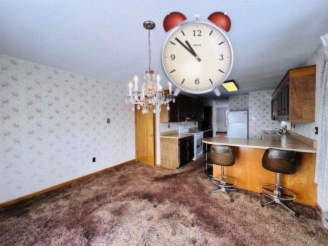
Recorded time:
h=10 m=52
